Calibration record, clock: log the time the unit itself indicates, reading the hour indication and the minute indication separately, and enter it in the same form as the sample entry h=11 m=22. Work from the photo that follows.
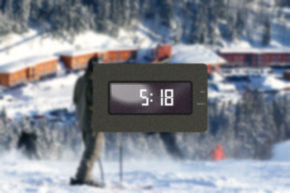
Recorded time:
h=5 m=18
